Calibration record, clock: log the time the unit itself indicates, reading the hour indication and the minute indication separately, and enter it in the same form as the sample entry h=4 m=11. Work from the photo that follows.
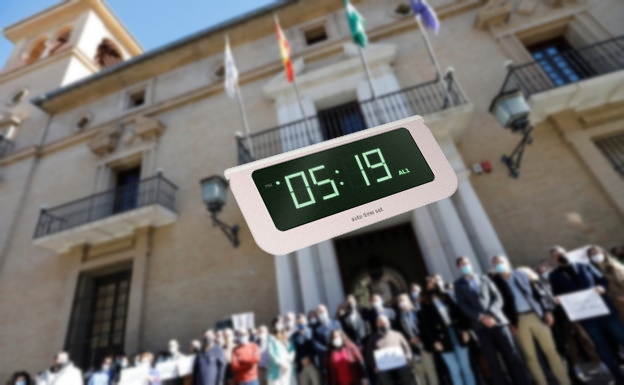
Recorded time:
h=5 m=19
